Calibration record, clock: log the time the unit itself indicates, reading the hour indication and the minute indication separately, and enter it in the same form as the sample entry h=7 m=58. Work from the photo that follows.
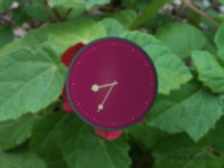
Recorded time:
h=8 m=35
